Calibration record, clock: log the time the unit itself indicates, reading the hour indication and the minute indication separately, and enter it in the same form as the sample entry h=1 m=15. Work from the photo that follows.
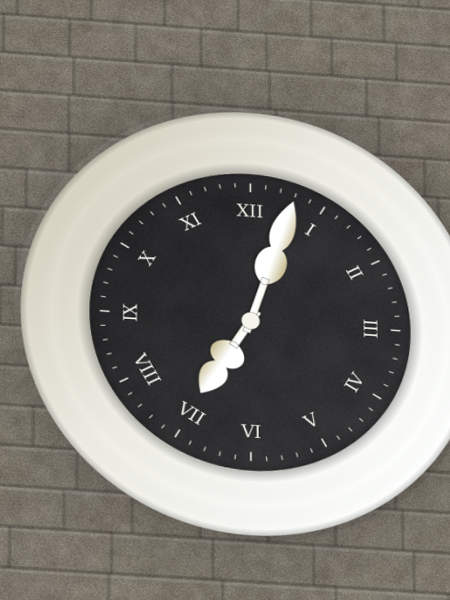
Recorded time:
h=7 m=3
